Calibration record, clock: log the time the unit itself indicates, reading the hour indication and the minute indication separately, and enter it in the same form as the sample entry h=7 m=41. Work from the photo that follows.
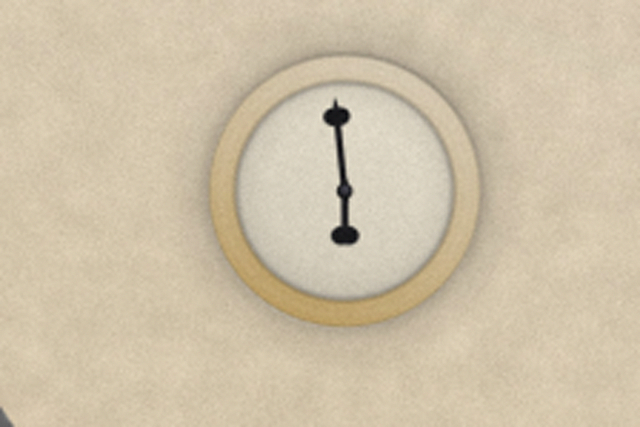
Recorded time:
h=5 m=59
